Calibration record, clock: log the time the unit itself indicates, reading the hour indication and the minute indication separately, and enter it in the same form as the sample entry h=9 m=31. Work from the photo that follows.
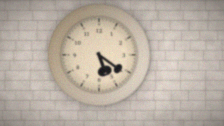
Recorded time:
h=5 m=21
